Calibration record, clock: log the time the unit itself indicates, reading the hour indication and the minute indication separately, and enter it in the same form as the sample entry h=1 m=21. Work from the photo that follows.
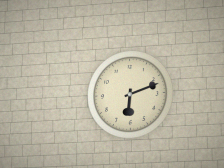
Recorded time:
h=6 m=12
